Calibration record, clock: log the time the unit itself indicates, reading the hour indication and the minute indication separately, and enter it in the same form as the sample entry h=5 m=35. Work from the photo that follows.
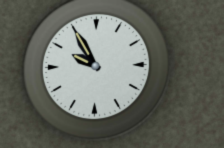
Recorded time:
h=9 m=55
